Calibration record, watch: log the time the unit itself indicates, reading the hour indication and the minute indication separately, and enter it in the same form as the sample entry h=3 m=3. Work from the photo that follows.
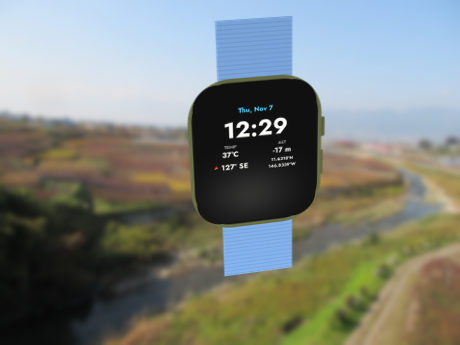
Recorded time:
h=12 m=29
